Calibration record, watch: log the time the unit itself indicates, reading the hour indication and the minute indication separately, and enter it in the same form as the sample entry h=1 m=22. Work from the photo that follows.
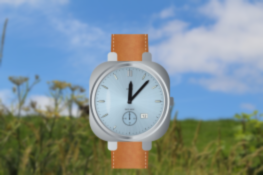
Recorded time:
h=12 m=7
